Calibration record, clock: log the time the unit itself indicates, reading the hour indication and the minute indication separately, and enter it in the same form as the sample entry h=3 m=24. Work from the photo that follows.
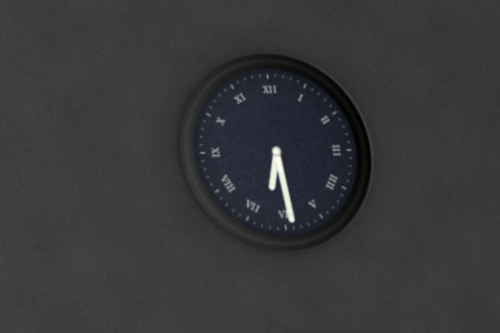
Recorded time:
h=6 m=29
